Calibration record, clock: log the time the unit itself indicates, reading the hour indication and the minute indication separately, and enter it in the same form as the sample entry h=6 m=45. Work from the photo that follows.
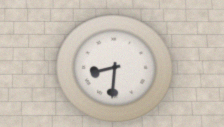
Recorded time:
h=8 m=31
